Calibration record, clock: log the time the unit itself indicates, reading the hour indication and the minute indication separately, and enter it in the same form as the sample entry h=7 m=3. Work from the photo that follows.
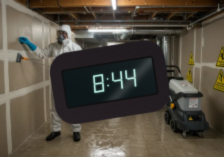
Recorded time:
h=8 m=44
